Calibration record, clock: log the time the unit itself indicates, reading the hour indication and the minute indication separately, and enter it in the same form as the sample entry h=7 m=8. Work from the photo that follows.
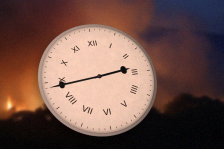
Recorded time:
h=2 m=44
